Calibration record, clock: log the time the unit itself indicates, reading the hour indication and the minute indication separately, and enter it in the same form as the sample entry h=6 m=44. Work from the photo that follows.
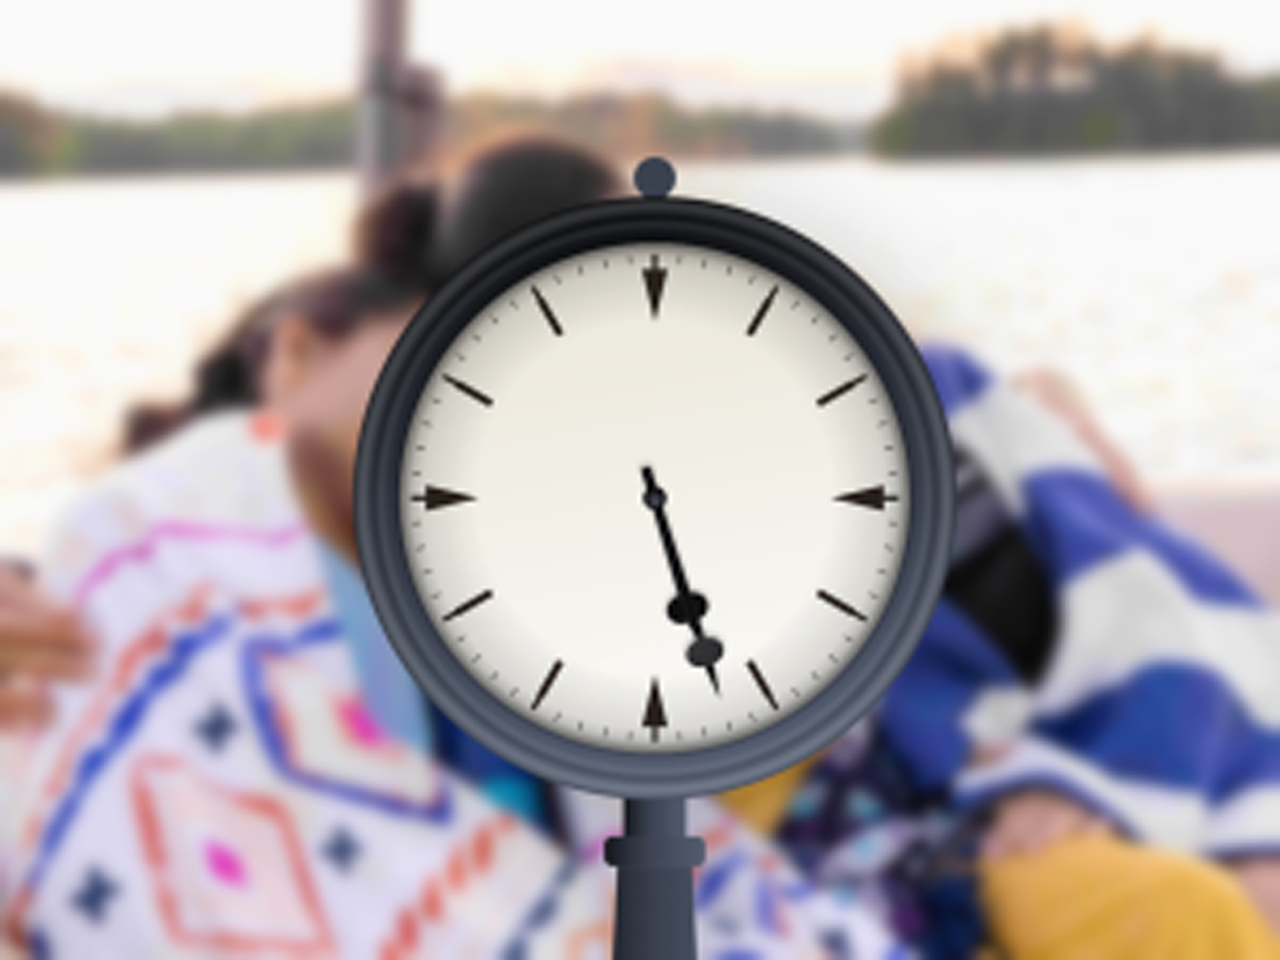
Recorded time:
h=5 m=27
